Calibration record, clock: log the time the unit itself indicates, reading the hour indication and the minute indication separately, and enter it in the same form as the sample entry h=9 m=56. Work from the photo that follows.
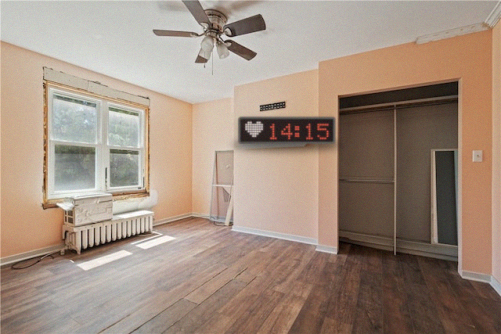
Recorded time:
h=14 m=15
